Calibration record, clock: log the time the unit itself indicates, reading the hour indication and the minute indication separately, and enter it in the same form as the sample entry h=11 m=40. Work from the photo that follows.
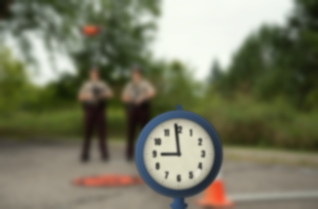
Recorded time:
h=8 m=59
